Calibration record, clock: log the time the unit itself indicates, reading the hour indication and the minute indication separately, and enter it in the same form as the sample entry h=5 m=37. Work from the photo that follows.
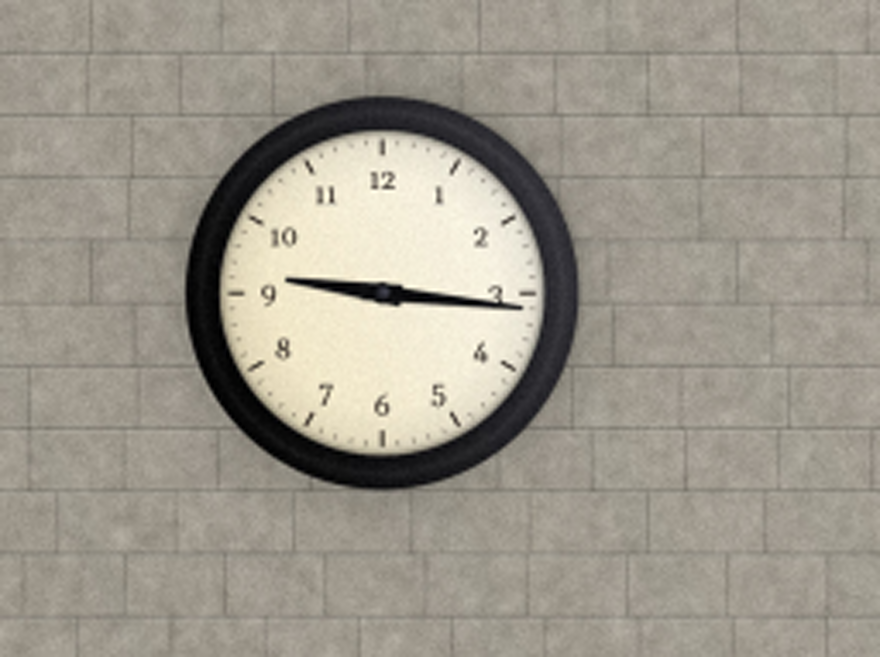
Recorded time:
h=9 m=16
